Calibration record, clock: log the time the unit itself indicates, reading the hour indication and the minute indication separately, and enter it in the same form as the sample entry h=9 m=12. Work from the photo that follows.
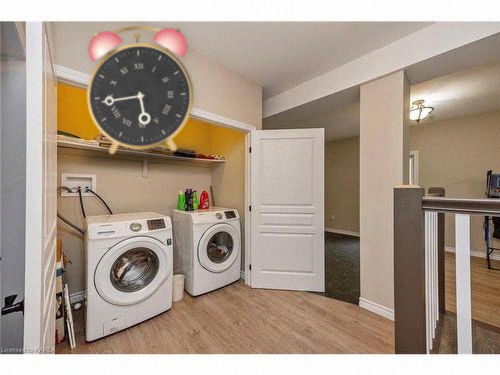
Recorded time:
h=5 m=44
